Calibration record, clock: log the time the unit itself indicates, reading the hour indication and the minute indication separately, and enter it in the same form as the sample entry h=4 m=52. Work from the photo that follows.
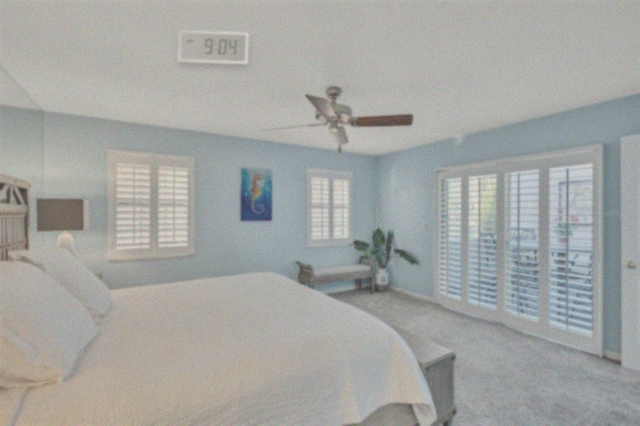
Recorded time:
h=9 m=4
